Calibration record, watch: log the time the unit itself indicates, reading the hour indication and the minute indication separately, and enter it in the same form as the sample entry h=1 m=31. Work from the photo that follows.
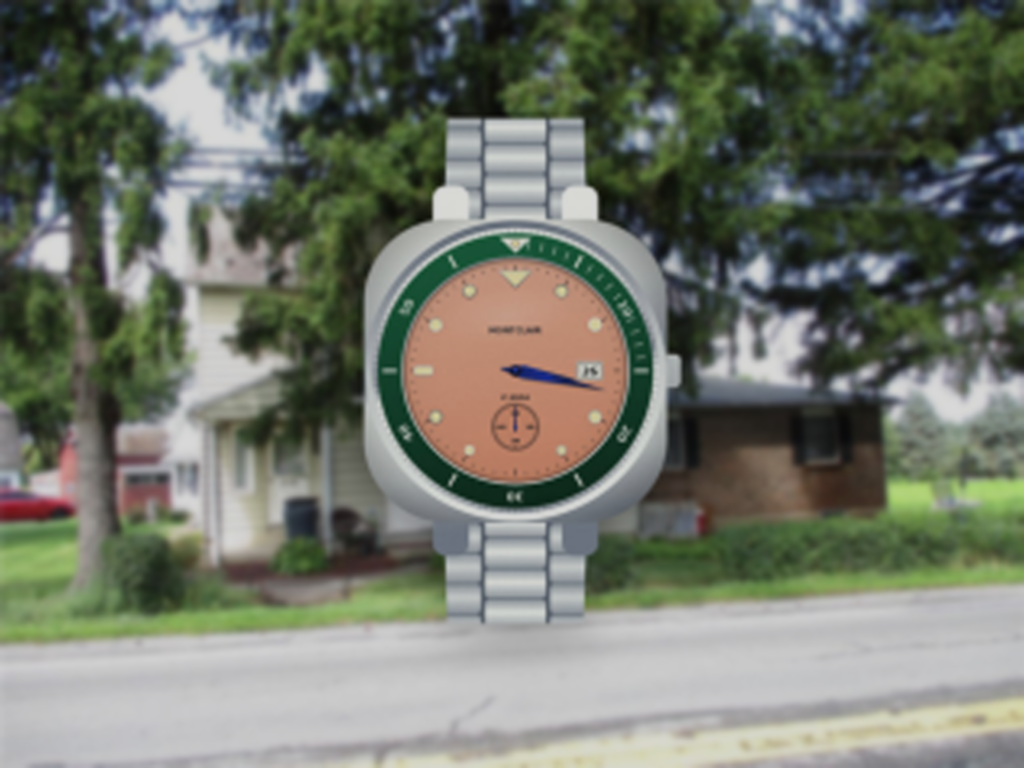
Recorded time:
h=3 m=17
